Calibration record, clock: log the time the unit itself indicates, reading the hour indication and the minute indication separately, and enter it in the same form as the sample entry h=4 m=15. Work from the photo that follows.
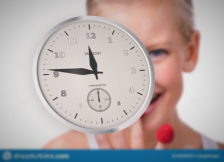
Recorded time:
h=11 m=46
